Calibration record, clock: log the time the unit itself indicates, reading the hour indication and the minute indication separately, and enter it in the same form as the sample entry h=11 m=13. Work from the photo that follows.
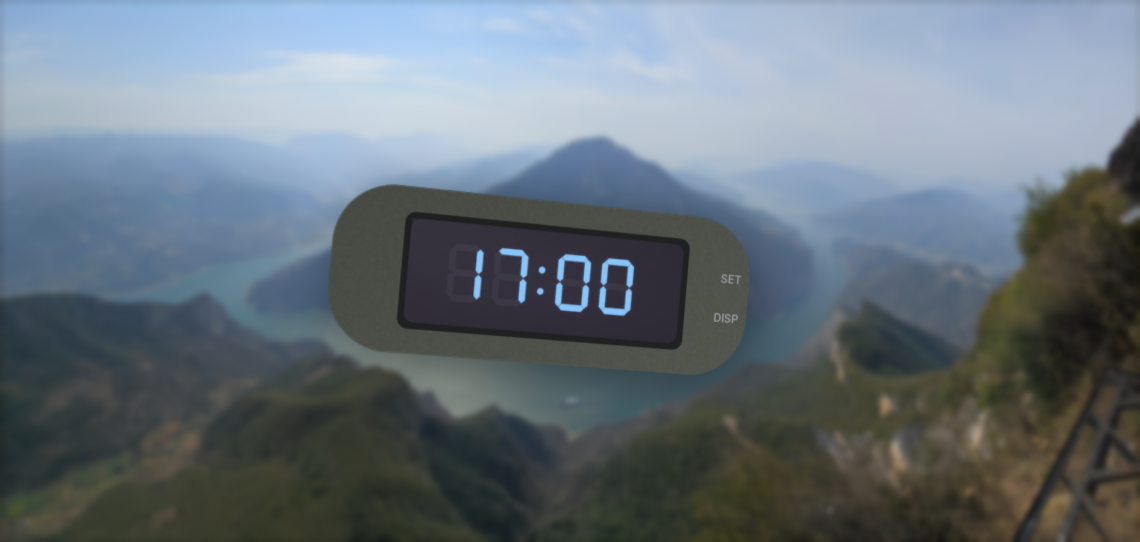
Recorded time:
h=17 m=0
